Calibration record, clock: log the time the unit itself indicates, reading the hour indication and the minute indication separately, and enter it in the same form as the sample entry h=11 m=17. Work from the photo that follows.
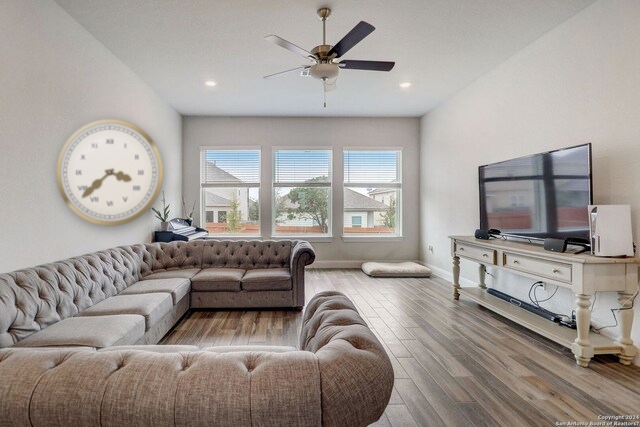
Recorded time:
h=3 m=38
